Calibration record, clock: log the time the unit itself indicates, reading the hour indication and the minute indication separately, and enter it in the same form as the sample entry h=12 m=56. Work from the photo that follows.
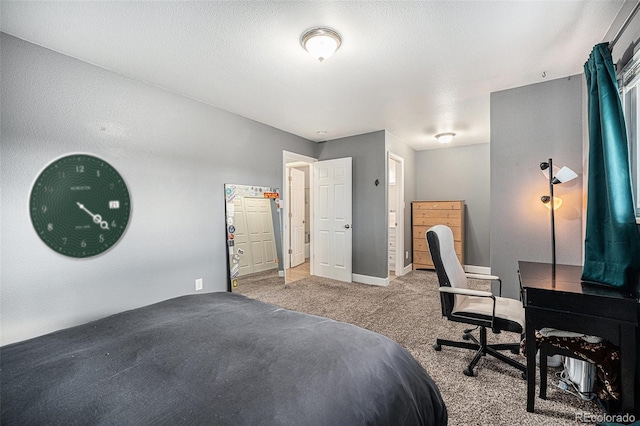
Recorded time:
h=4 m=22
